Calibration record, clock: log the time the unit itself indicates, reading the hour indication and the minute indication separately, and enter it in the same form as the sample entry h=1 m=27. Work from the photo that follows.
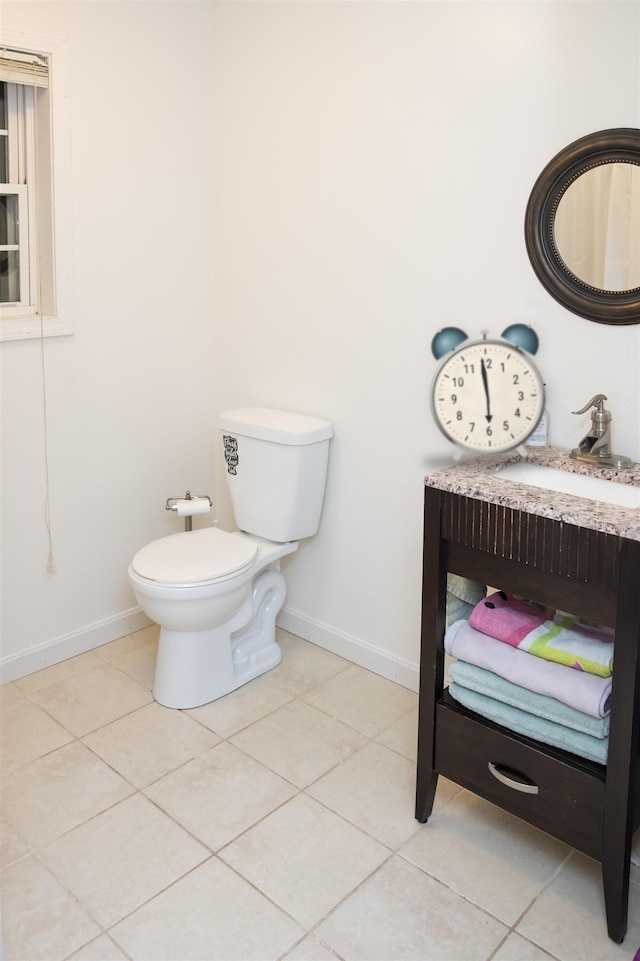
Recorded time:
h=5 m=59
